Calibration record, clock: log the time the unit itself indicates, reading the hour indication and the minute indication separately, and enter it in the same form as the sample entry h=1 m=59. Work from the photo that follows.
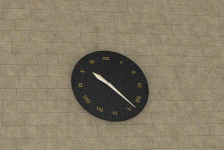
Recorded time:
h=10 m=23
